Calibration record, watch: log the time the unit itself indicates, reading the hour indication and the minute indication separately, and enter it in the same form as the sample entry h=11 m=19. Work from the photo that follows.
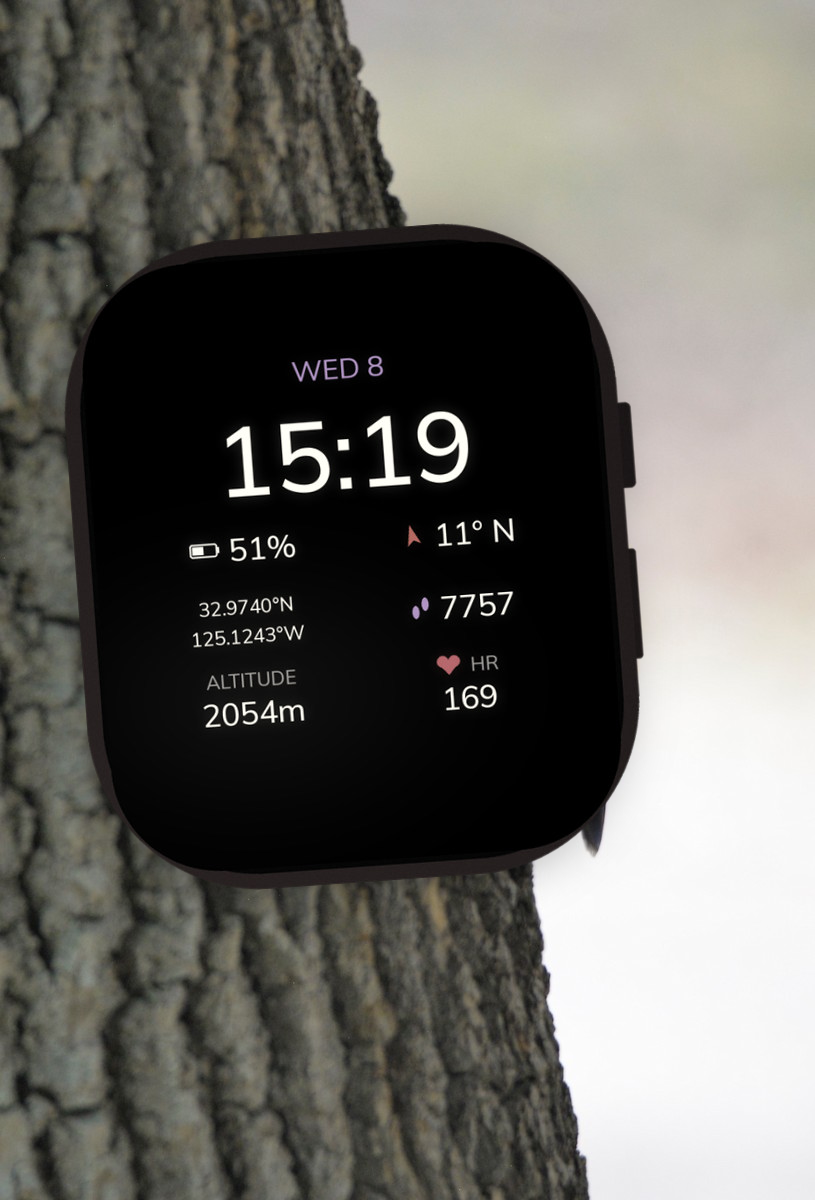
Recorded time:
h=15 m=19
